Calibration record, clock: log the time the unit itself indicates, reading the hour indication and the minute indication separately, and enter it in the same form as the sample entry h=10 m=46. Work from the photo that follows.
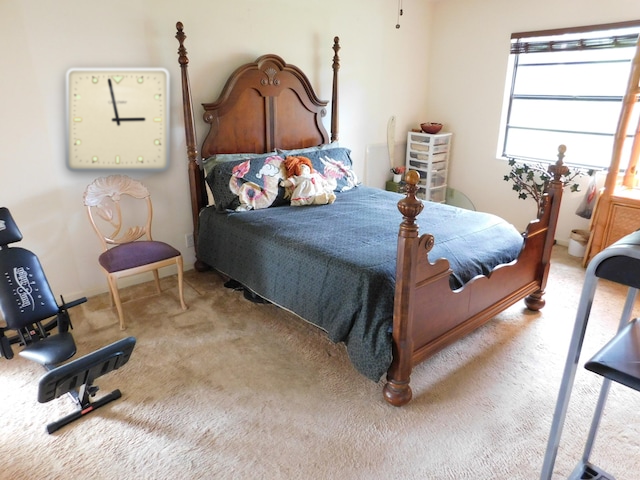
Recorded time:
h=2 m=58
